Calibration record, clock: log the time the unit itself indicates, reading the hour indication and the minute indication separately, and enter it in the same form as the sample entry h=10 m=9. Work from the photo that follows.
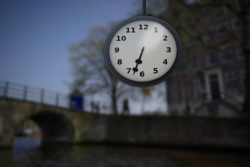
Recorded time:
h=6 m=33
